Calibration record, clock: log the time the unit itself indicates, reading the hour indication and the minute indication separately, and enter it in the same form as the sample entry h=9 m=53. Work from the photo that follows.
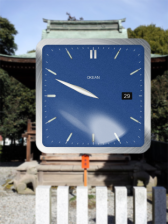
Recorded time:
h=9 m=49
